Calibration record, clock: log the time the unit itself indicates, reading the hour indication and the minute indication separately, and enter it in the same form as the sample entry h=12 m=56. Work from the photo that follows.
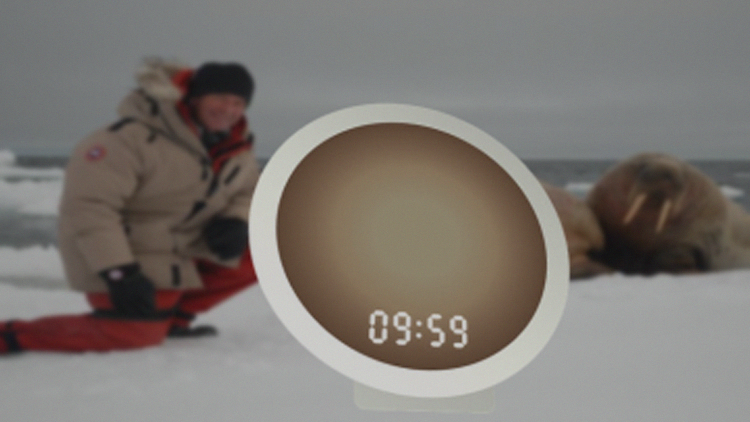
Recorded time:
h=9 m=59
